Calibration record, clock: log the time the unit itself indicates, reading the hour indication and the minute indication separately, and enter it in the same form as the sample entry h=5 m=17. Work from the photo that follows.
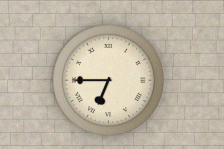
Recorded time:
h=6 m=45
